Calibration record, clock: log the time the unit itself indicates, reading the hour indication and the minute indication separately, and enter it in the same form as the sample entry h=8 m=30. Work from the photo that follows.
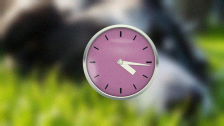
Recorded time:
h=4 m=16
